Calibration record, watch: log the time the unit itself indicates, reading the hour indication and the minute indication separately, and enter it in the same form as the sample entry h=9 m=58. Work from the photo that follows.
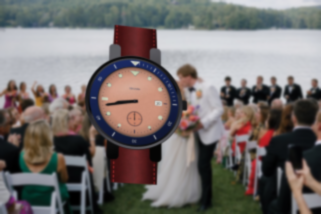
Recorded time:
h=8 m=43
